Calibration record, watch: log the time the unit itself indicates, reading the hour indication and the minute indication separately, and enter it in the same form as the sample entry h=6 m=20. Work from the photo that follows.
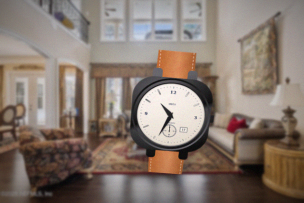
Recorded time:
h=10 m=34
